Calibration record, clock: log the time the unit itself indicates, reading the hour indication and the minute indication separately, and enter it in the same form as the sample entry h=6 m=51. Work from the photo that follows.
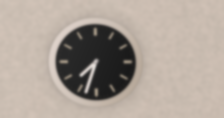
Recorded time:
h=7 m=33
